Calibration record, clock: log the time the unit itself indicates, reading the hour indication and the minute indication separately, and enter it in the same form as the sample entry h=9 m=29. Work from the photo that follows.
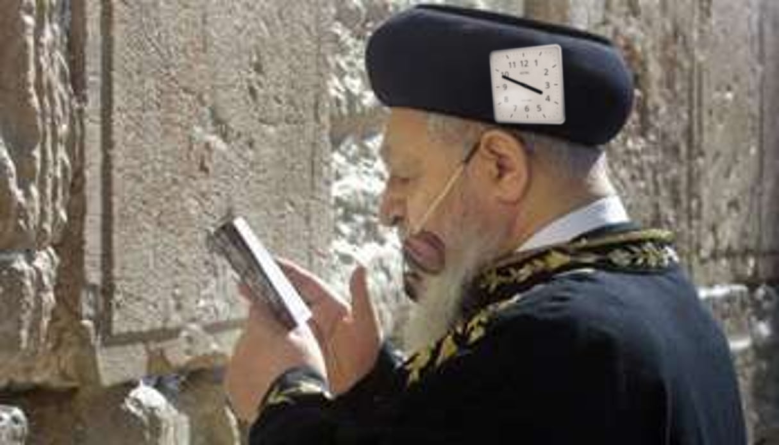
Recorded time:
h=3 m=49
